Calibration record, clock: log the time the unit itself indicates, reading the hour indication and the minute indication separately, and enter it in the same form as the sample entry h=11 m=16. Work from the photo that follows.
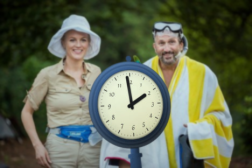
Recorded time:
h=1 m=59
